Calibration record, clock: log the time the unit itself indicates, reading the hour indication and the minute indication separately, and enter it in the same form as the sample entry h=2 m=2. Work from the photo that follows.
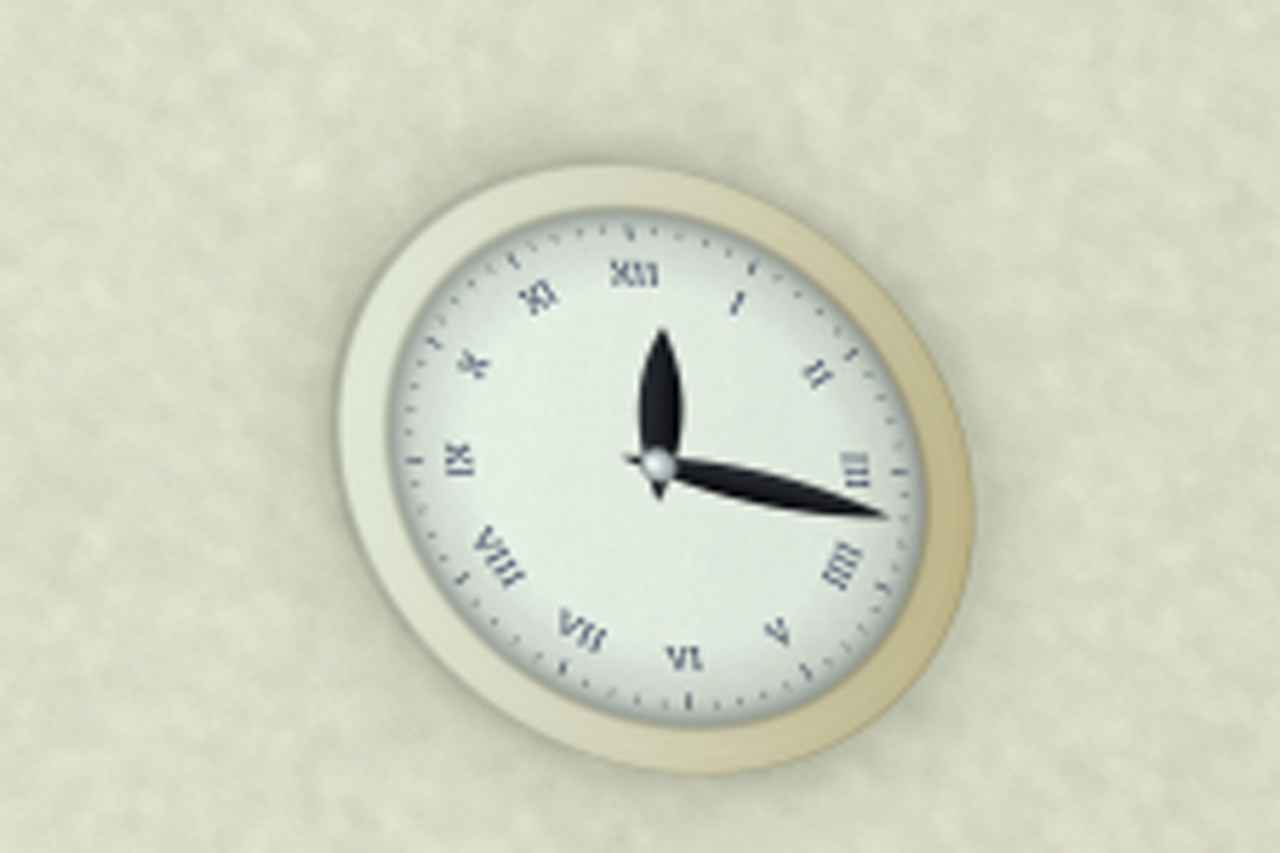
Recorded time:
h=12 m=17
